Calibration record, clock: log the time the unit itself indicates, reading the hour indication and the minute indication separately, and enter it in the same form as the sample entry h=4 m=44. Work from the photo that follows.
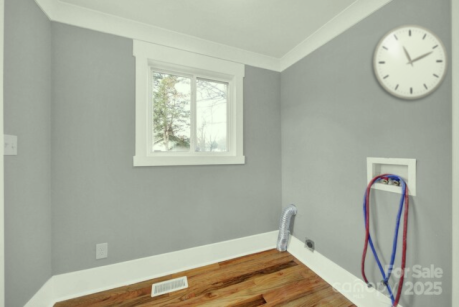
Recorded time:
h=11 m=11
